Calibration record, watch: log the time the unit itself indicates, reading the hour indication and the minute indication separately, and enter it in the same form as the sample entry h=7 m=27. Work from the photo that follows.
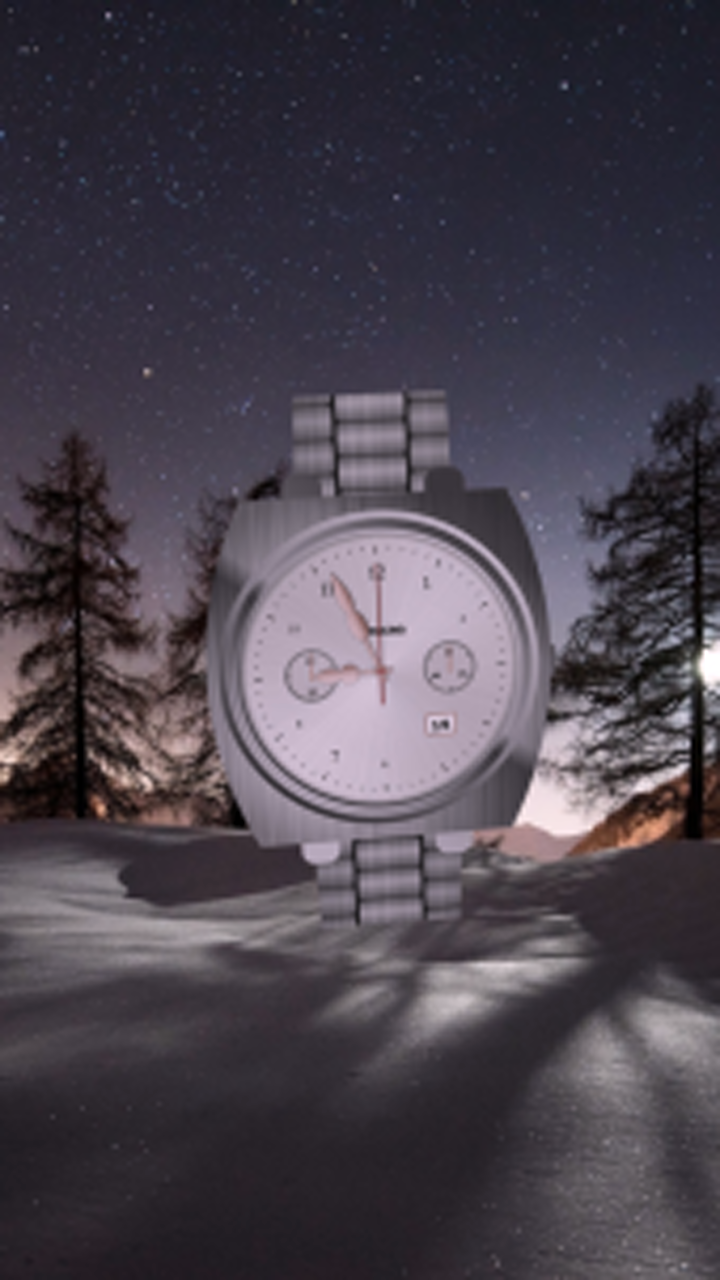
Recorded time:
h=8 m=56
